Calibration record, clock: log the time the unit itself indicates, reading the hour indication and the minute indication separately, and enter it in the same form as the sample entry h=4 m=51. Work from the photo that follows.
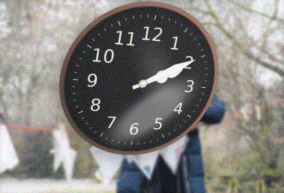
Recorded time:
h=2 m=10
